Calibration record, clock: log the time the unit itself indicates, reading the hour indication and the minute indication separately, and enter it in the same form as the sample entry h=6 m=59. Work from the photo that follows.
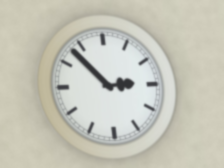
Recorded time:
h=2 m=53
